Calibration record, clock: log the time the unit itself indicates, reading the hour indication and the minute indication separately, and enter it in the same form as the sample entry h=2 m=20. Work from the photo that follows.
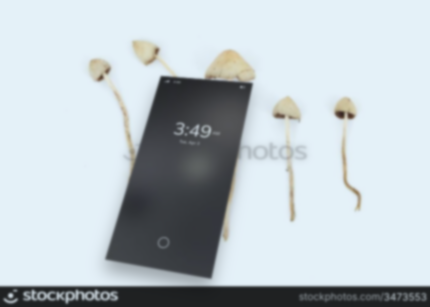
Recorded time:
h=3 m=49
